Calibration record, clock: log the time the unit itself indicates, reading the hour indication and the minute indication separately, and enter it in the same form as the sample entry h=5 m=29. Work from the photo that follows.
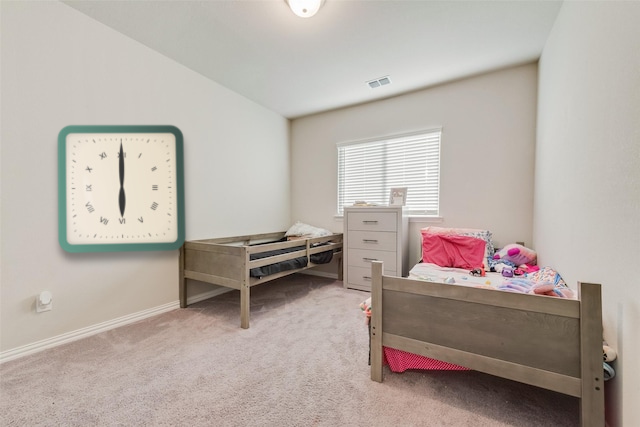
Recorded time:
h=6 m=0
